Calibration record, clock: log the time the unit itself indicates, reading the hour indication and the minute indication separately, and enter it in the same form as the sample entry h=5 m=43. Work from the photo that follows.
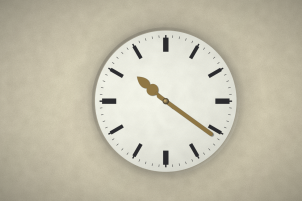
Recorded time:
h=10 m=21
